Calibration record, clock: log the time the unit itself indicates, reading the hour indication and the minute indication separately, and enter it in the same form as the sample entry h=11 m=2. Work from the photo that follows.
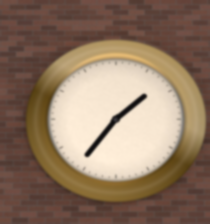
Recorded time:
h=1 m=36
